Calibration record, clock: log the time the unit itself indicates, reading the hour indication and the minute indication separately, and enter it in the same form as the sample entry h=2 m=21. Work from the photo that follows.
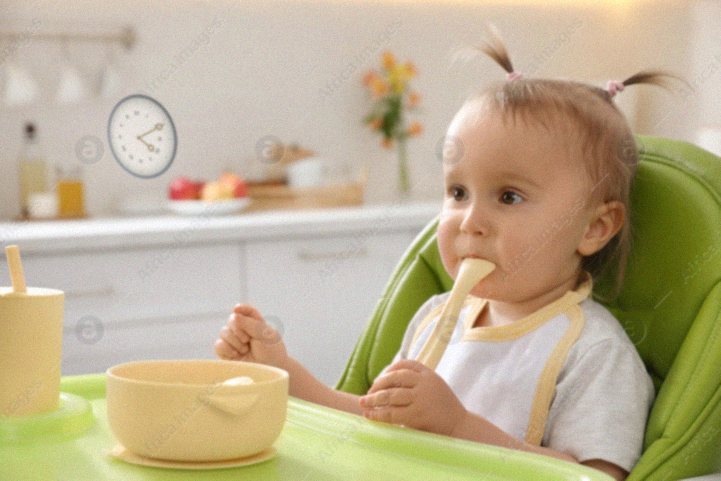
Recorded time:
h=4 m=11
